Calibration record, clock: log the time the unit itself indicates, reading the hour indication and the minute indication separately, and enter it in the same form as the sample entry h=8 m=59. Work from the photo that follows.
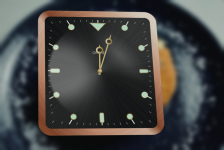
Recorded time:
h=12 m=3
